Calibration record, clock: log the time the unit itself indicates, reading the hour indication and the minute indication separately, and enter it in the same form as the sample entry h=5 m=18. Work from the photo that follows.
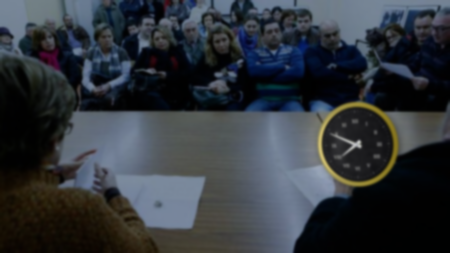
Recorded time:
h=7 m=49
